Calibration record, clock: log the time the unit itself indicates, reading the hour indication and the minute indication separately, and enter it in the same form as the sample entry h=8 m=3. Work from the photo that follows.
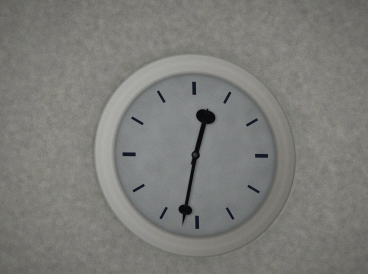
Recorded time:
h=12 m=32
